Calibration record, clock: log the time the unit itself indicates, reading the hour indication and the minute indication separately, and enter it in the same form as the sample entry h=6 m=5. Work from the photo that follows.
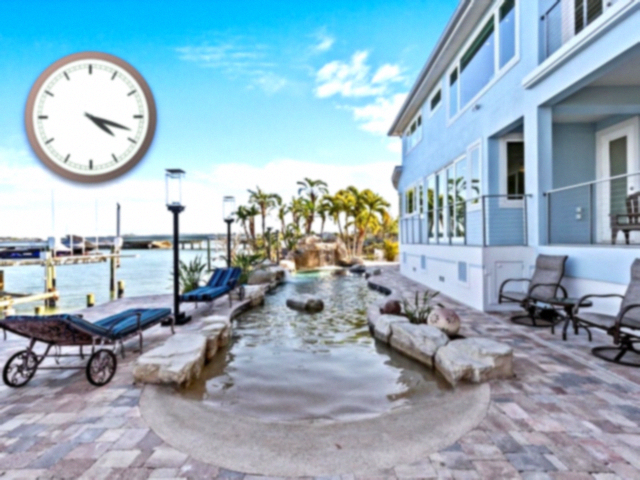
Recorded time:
h=4 m=18
